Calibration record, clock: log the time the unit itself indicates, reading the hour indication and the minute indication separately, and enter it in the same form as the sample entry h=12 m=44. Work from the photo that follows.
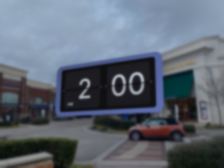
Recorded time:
h=2 m=0
